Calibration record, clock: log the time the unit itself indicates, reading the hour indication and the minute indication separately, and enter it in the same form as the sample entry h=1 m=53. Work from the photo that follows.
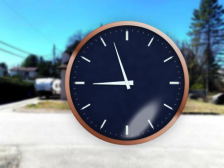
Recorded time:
h=8 m=57
